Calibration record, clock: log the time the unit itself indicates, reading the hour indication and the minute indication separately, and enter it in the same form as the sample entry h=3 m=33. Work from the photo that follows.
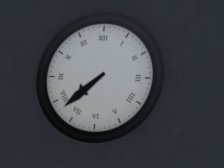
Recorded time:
h=7 m=38
